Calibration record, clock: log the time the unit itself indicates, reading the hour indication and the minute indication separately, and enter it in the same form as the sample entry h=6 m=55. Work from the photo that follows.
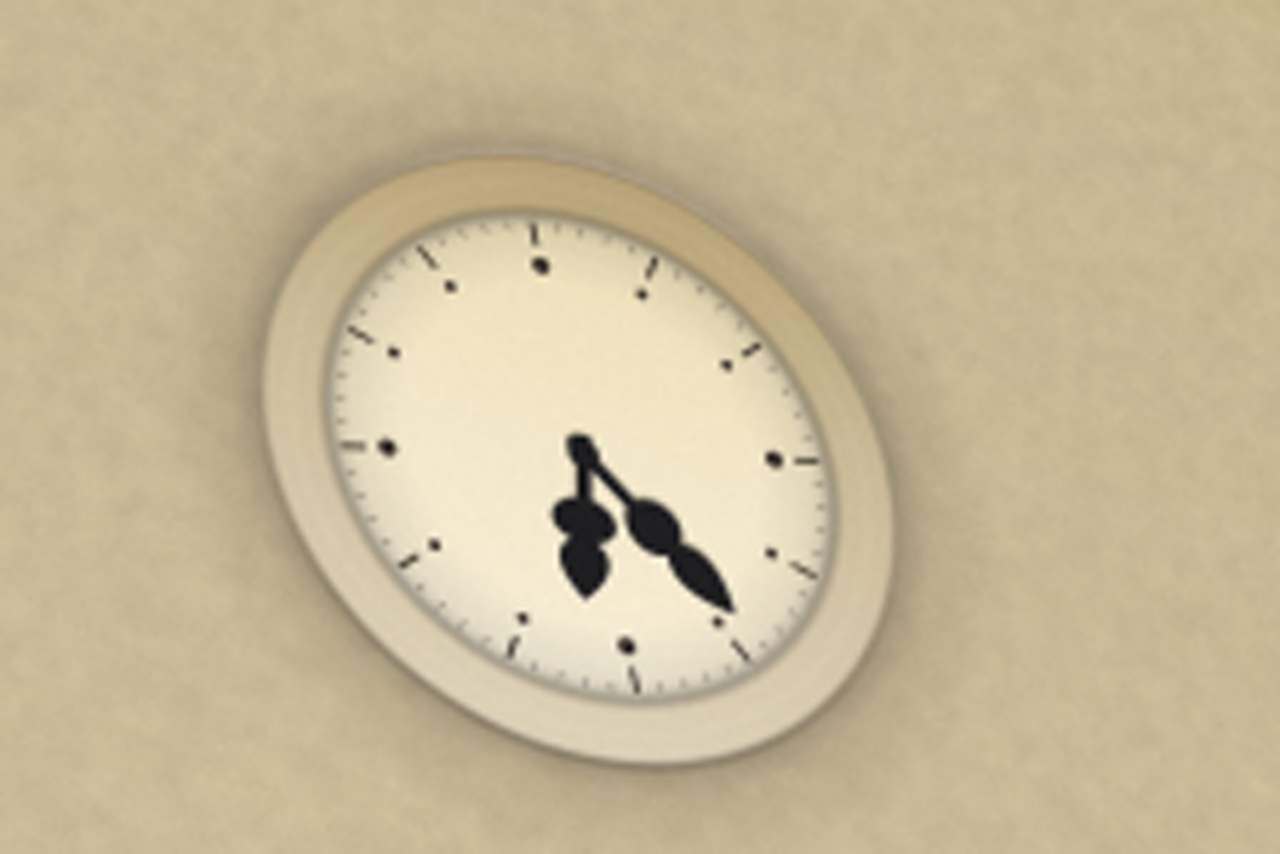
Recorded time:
h=6 m=24
